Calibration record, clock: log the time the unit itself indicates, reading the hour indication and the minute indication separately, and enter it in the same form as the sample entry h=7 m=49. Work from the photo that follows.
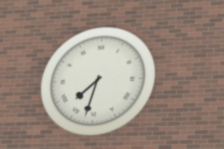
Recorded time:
h=7 m=32
